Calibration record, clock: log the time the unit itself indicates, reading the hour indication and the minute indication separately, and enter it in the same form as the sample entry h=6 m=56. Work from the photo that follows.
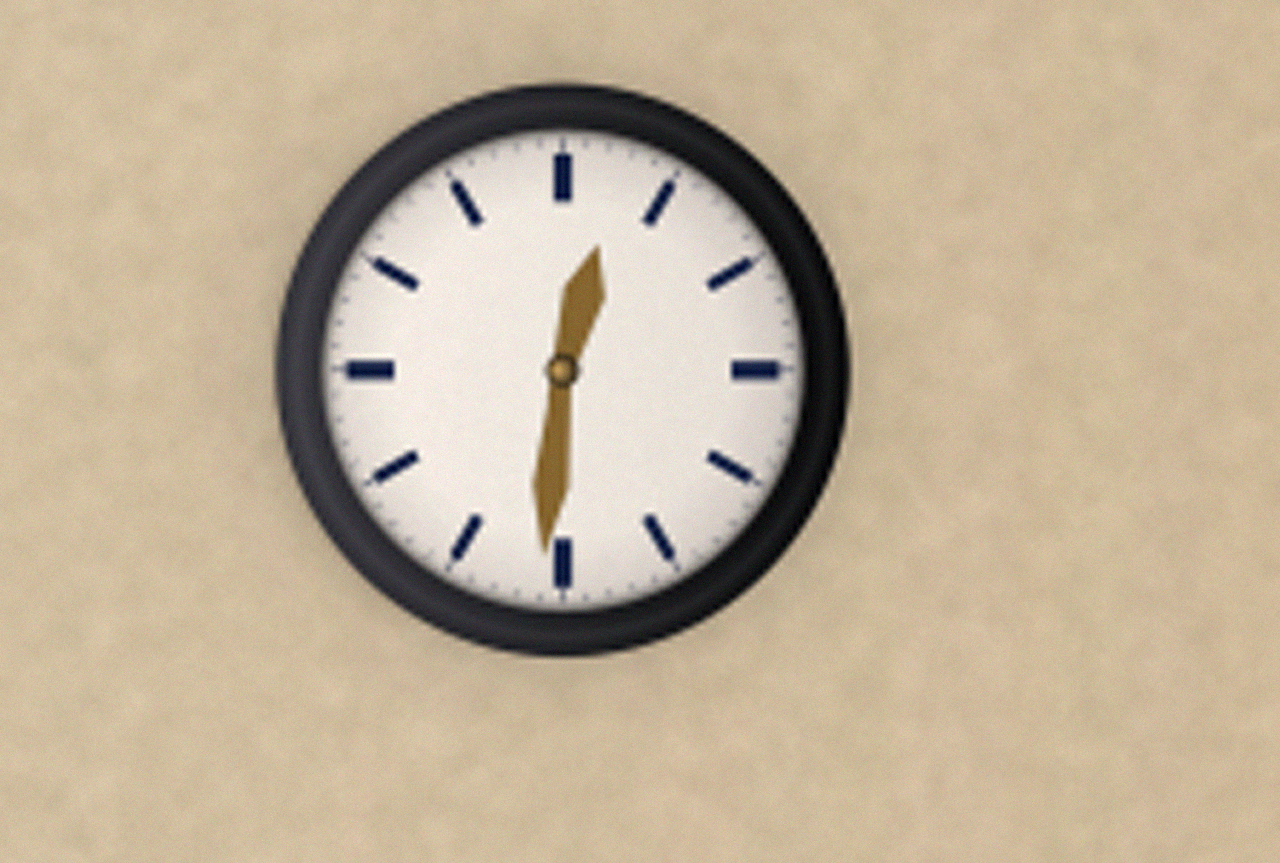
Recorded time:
h=12 m=31
